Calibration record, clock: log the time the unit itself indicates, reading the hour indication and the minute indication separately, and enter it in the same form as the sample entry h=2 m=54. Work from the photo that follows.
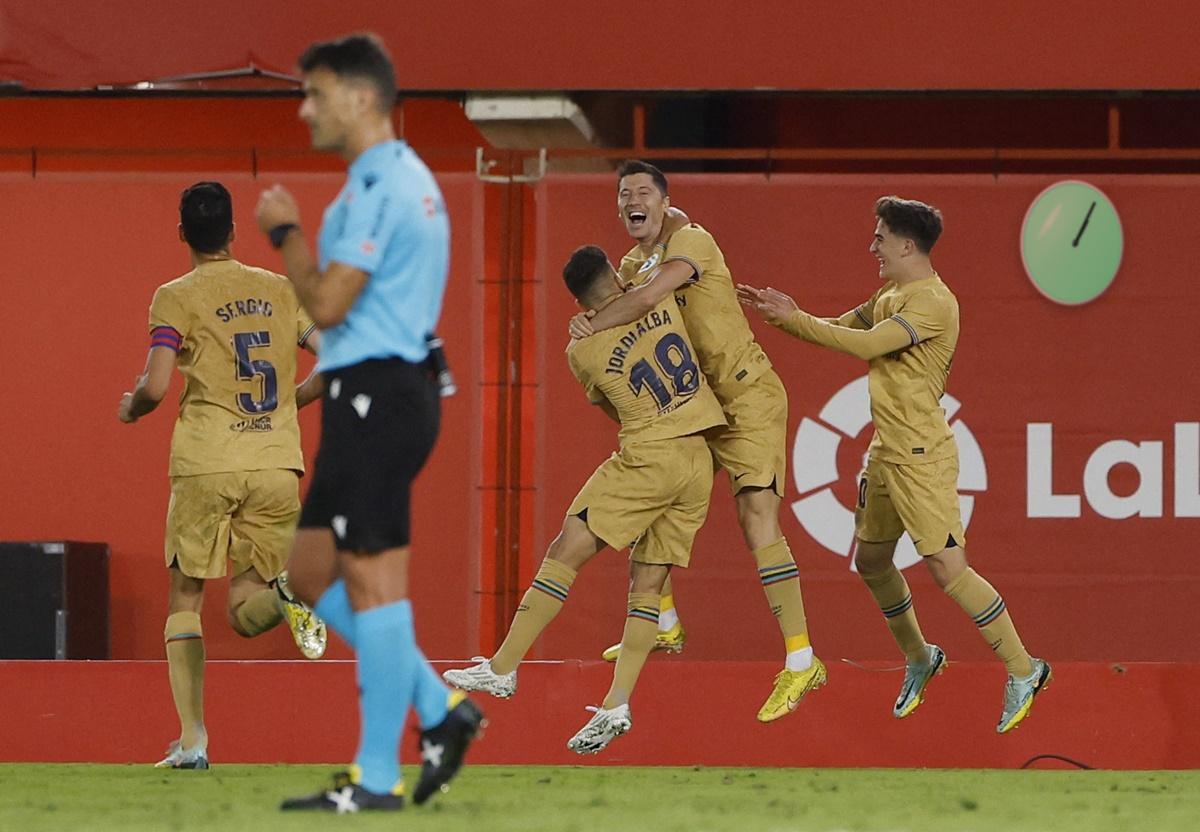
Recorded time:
h=1 m=5
